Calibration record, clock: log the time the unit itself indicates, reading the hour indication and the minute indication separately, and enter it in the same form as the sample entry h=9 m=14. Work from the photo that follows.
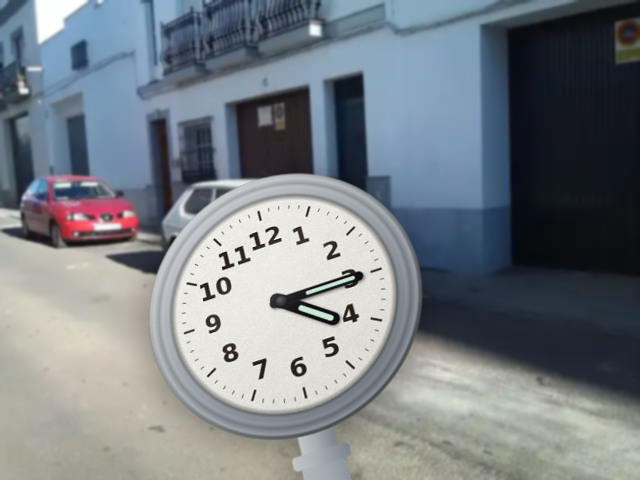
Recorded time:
h=4 m=15
